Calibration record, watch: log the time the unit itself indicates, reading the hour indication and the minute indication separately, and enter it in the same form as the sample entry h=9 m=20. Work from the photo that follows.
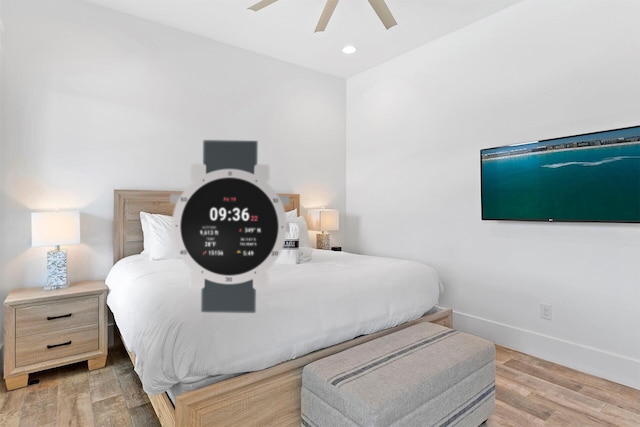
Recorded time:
h=9 m=36
